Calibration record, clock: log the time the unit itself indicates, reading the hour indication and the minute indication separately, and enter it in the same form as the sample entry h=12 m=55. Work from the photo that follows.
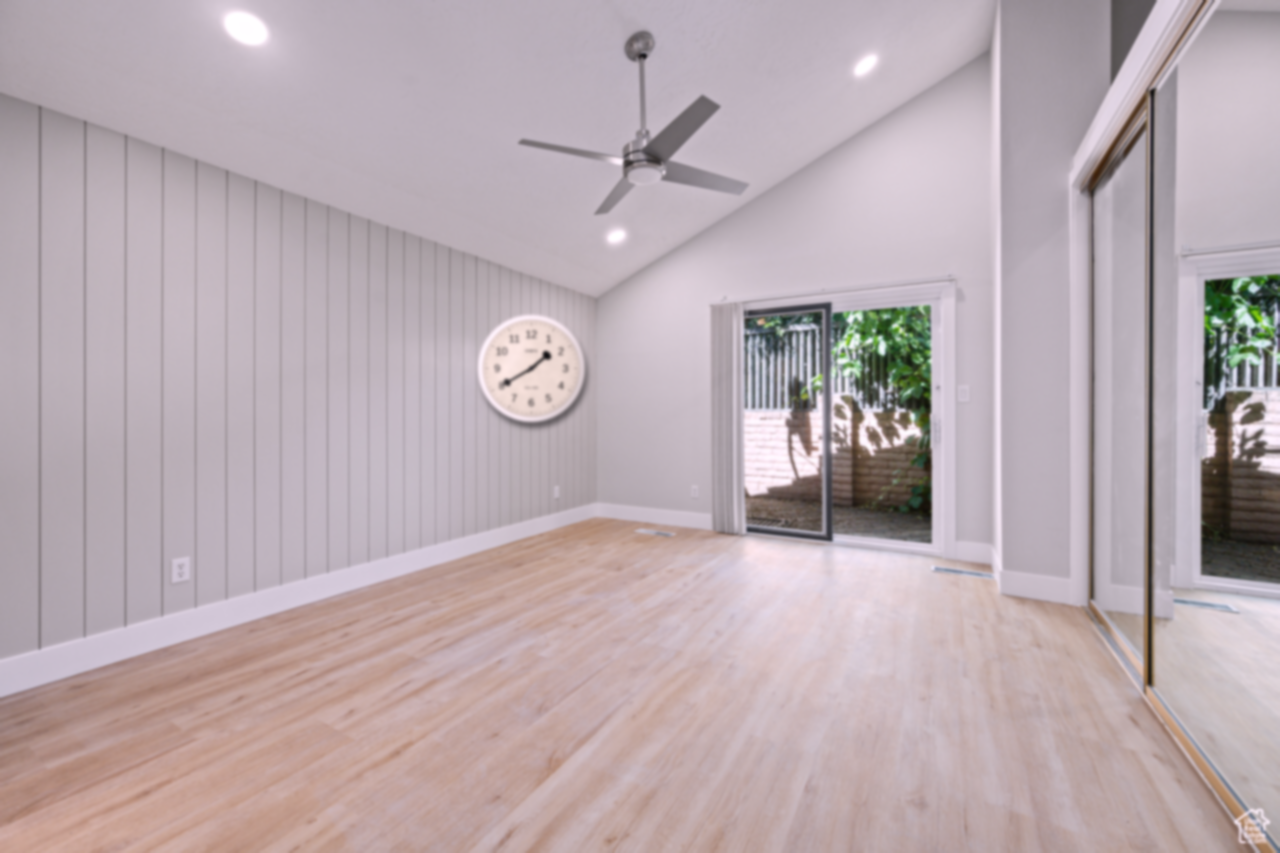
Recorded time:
h=1 m=40
